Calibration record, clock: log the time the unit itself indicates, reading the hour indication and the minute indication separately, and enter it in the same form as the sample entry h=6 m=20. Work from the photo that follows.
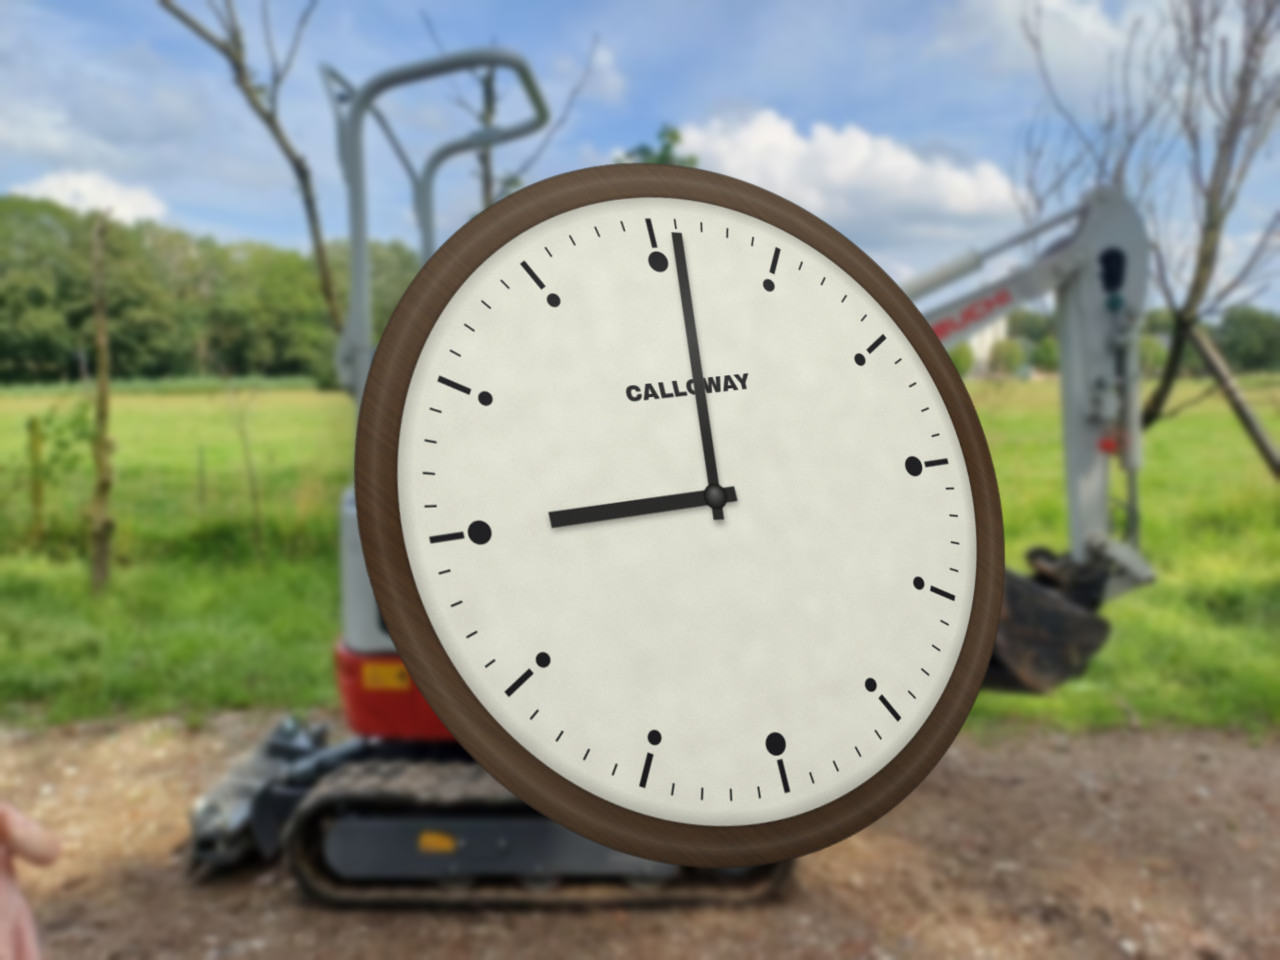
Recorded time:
h=9 m=1
